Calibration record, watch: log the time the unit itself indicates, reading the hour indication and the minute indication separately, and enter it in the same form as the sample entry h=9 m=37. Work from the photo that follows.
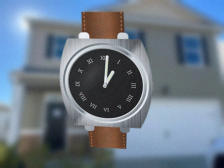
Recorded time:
h=1 m=1
